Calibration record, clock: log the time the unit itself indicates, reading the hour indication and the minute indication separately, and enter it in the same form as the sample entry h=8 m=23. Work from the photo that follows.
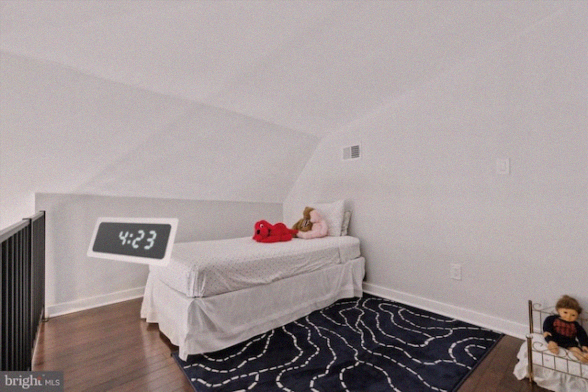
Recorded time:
h=4 m=23
